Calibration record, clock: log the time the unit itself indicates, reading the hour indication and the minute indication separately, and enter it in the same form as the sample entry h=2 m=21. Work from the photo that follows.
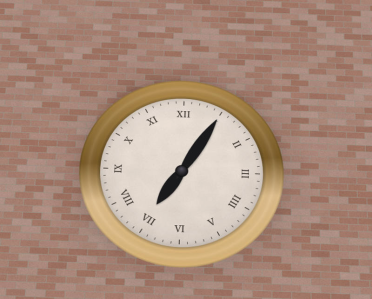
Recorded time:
h=7 m=5
